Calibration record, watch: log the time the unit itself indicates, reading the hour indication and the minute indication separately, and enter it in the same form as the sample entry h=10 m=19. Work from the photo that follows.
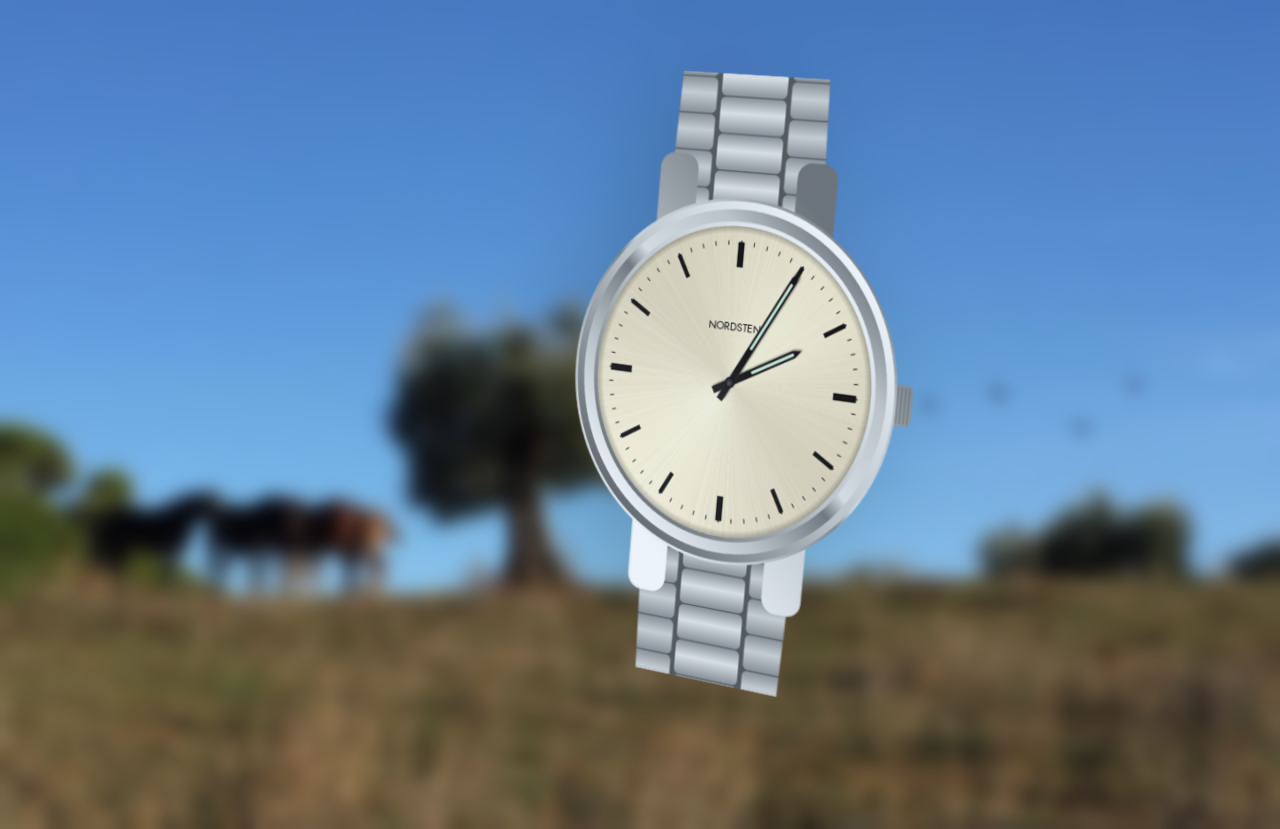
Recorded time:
h=2 m=5
